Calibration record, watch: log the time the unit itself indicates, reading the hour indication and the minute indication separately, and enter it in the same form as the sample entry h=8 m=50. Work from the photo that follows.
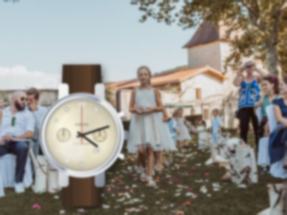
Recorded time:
h=4 m=12
